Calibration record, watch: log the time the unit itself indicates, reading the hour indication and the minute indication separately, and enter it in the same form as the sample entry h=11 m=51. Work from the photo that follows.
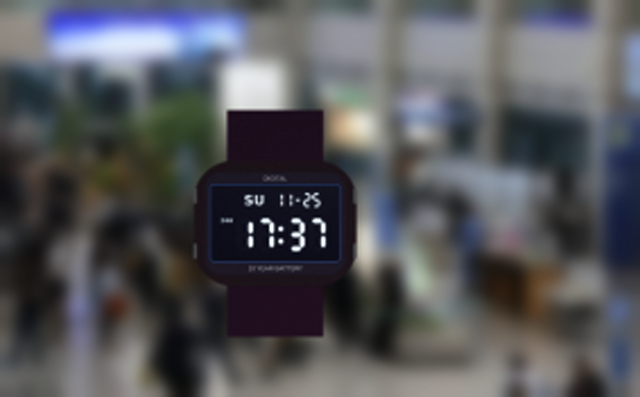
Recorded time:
h=17 m=37
